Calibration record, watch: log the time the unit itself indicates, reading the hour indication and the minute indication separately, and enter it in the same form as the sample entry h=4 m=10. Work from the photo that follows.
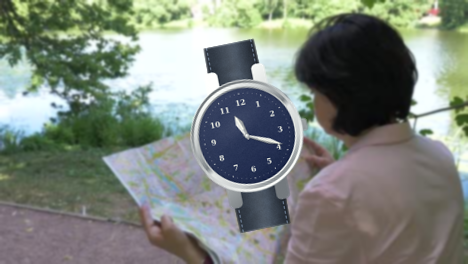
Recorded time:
h=11 m=19
